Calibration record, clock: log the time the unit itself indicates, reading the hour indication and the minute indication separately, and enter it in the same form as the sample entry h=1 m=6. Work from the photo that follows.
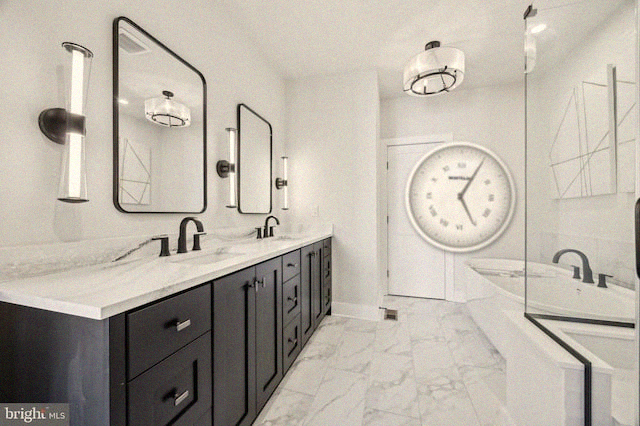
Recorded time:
h=5 m=5
